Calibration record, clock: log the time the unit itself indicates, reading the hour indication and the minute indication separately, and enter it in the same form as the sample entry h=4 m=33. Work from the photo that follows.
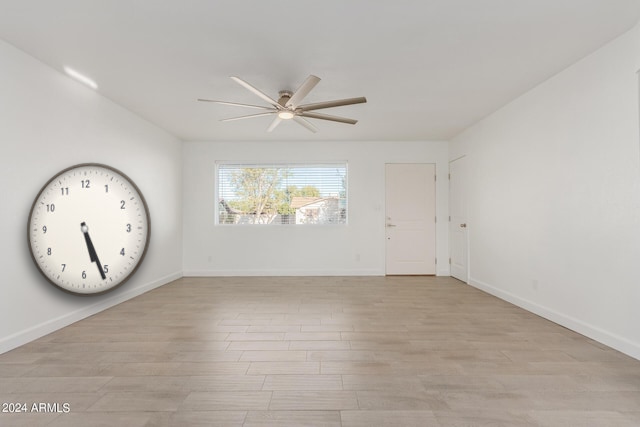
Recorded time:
h=5 m=26
